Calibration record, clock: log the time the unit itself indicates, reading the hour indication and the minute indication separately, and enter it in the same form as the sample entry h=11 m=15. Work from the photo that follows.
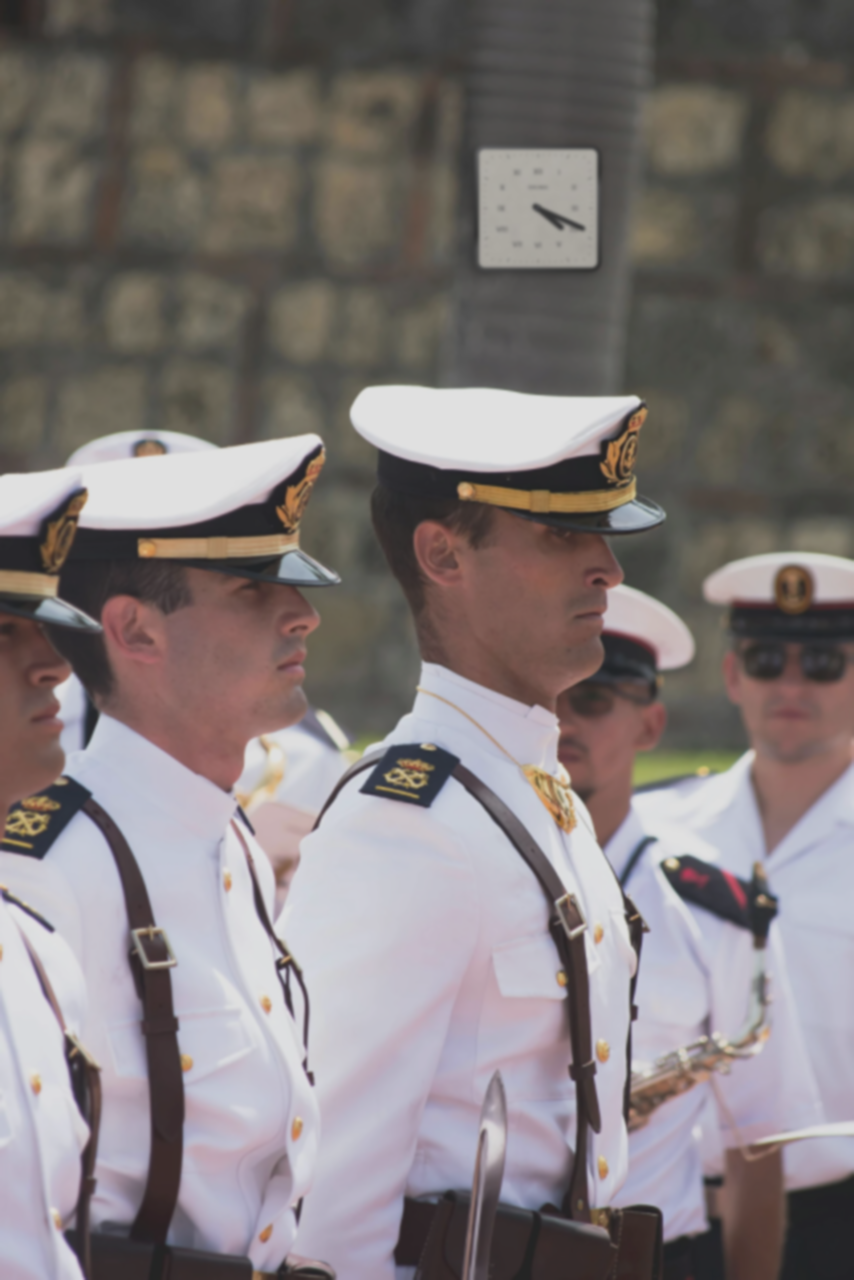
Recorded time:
h=4 m=19
